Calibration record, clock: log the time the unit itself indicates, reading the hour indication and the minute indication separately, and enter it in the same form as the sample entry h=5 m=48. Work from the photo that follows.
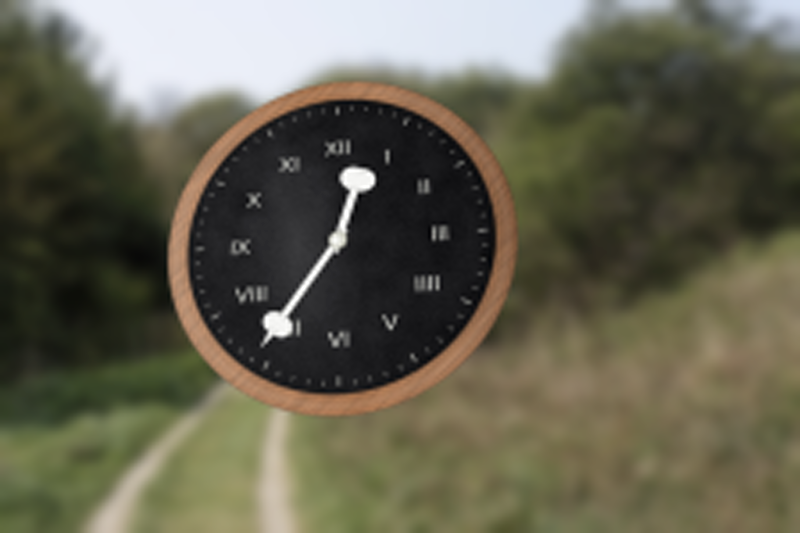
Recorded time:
h=12 m=36
